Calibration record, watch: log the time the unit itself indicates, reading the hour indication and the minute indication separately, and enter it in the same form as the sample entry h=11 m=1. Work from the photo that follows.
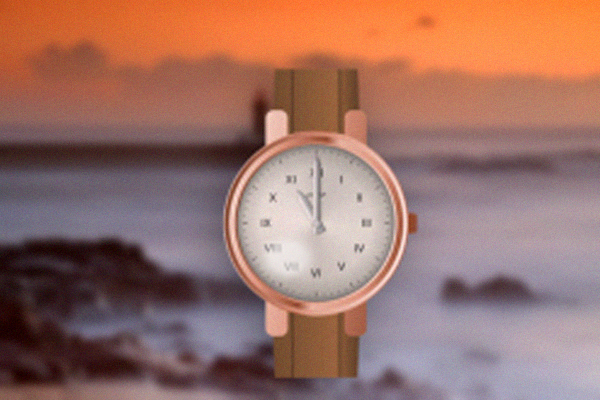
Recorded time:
h=11 m=0
